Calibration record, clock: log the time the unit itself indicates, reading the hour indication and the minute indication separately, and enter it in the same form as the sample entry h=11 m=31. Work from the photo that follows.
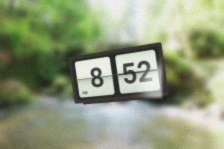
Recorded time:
h=8 m=52
